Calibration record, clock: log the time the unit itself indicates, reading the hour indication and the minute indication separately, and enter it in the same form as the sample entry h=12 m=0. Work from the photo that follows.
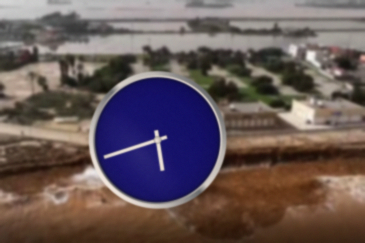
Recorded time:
h=5 m=42
